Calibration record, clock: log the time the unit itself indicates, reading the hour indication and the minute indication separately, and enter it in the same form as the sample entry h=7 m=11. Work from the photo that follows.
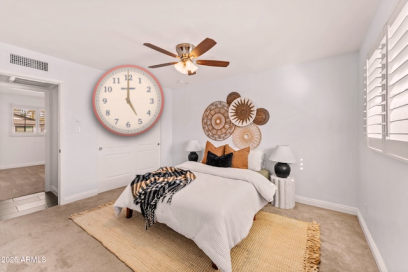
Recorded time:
h=5 m=0
